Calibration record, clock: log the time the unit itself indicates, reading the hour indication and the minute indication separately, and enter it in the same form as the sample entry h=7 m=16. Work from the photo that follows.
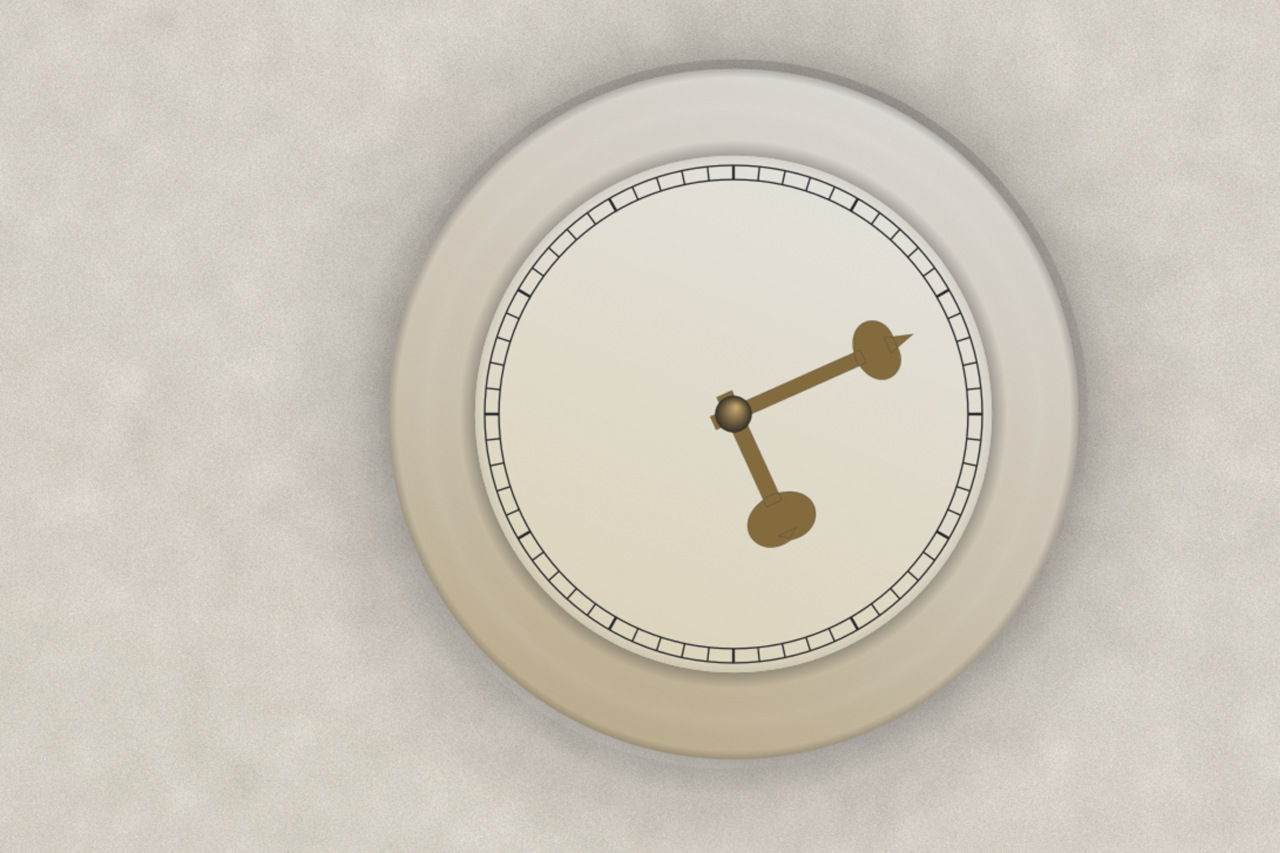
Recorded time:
h=5 m=11
